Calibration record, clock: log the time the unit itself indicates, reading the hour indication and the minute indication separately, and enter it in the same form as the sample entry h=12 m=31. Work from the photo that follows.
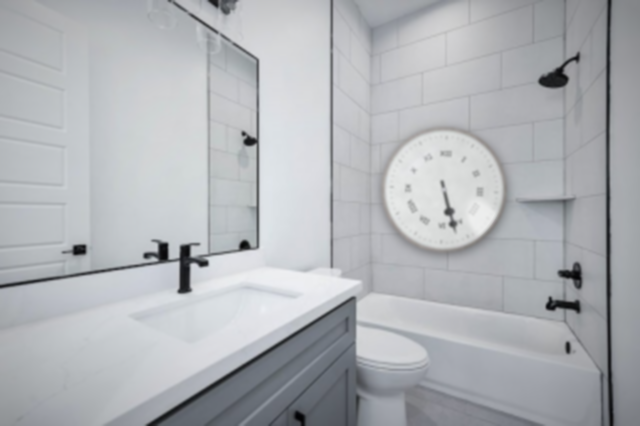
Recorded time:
h=5 m=27
